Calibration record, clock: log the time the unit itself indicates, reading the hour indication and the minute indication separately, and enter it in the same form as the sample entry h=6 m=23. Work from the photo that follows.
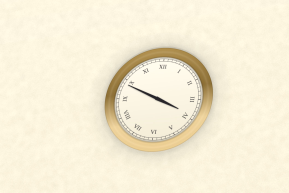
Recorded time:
h=3 m=49
